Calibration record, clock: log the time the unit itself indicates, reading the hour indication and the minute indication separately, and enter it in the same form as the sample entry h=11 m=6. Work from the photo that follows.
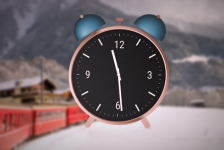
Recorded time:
h=11 m=29
